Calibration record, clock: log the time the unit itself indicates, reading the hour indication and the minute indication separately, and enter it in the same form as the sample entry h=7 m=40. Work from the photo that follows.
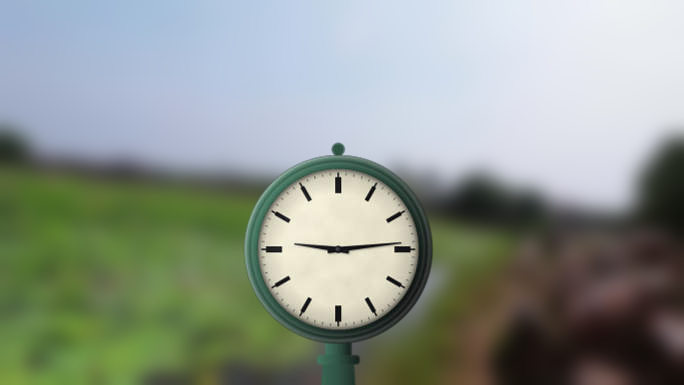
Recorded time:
h=9 m=14
